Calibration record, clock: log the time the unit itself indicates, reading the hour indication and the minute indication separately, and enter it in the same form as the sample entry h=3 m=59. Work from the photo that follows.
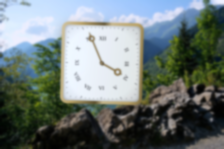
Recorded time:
h=3 m=56
